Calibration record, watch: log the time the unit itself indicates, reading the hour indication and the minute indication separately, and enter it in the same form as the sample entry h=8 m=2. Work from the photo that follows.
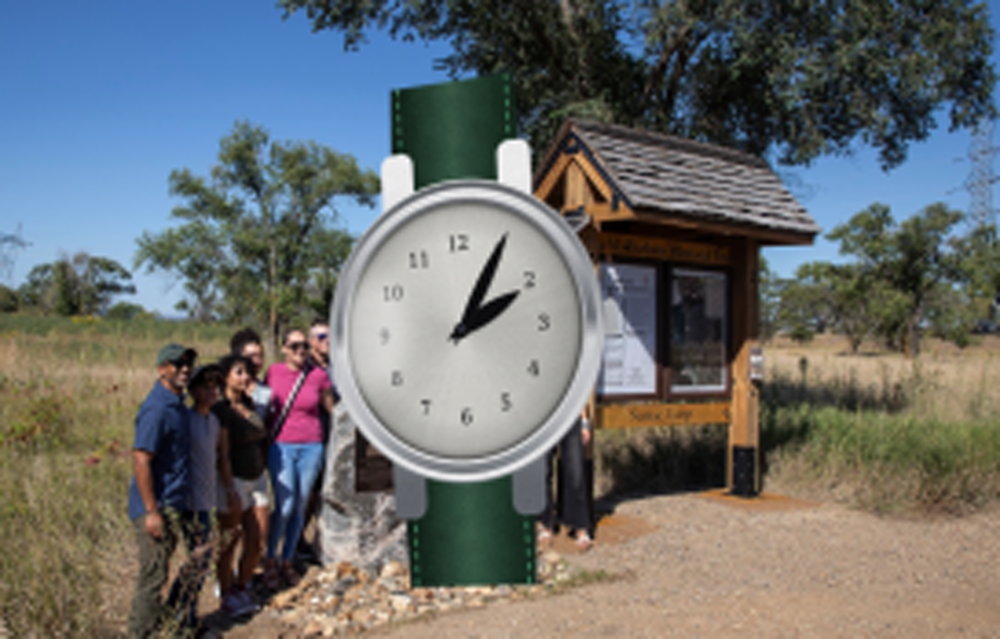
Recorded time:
h=2 m=5
